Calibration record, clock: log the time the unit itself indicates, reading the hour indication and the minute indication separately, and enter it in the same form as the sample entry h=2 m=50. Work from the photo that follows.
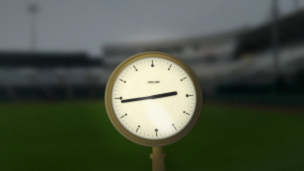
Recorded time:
h=2 m=44
